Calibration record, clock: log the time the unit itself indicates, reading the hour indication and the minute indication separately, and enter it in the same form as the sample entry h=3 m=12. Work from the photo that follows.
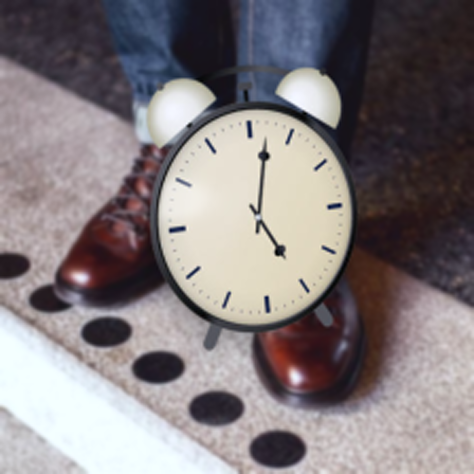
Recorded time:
h=5 m=2
